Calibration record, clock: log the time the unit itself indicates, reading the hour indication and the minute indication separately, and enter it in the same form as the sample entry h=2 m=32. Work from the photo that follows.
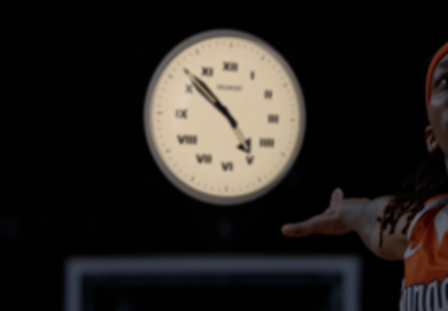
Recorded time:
h=4 m=52
